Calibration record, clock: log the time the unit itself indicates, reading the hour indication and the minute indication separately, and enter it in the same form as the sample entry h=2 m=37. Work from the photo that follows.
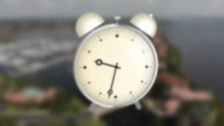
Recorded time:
h=9 m=32
